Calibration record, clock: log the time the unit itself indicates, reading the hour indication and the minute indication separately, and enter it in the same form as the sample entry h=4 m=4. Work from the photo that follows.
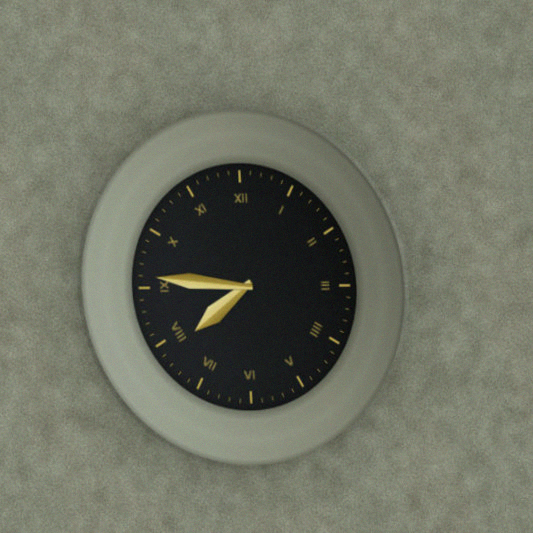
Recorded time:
h=7 m=46
